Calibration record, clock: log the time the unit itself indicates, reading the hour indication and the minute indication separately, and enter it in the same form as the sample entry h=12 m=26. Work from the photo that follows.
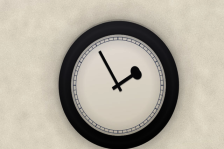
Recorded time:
h=1 m=55
